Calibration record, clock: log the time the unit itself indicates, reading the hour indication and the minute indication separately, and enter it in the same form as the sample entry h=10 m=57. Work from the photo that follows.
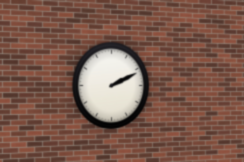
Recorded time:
h=2 m=11
